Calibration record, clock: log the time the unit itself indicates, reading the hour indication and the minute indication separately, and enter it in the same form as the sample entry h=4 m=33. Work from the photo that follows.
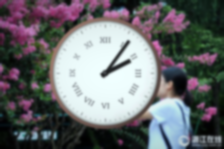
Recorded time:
h=2 m=6
